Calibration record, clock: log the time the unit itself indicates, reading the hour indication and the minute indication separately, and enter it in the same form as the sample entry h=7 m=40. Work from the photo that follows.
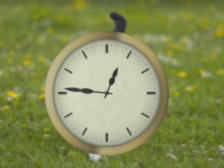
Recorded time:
h=12 m=46
